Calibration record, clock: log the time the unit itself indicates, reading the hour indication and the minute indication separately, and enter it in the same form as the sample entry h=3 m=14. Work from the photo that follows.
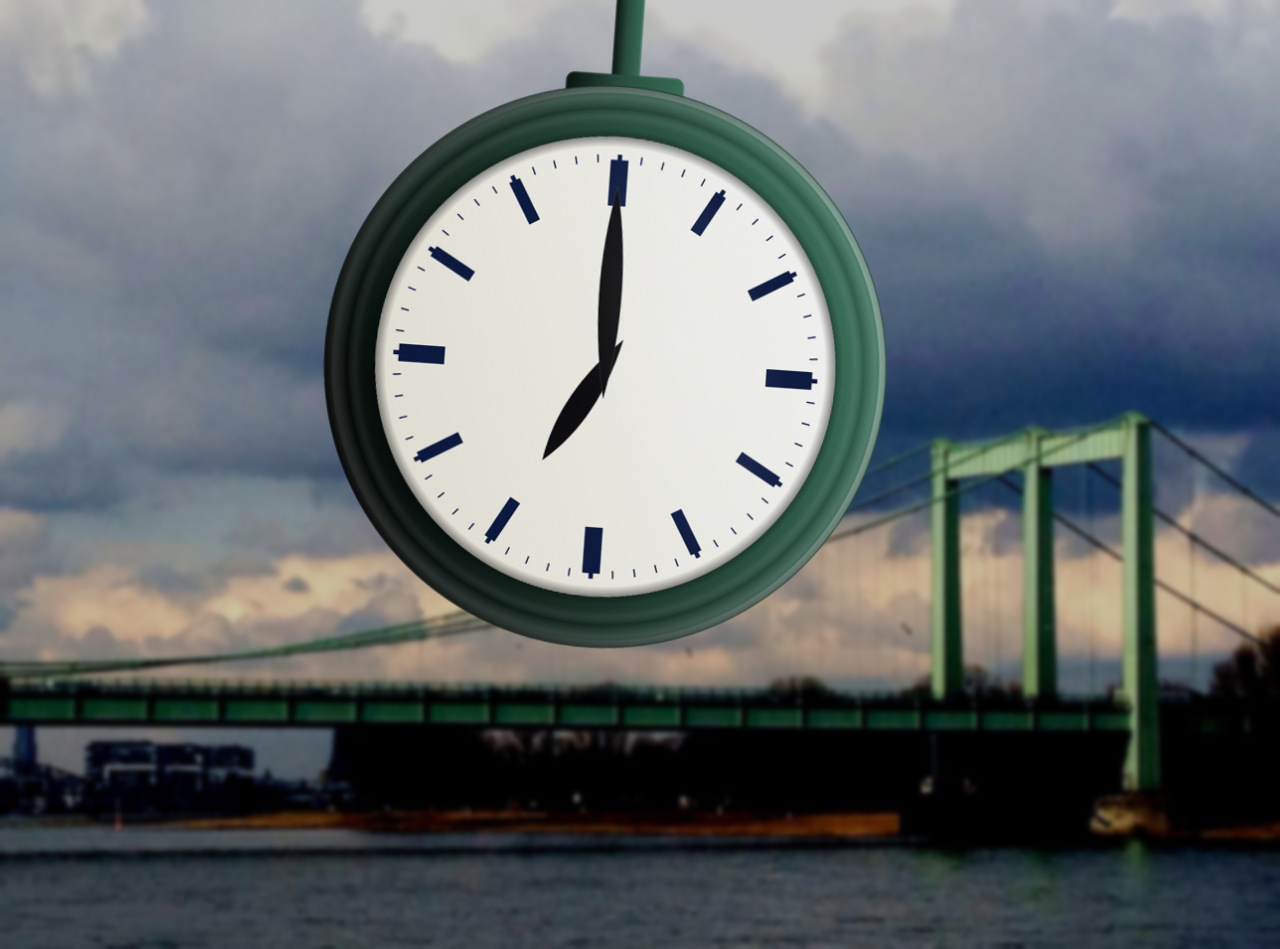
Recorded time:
h=7 m=0
